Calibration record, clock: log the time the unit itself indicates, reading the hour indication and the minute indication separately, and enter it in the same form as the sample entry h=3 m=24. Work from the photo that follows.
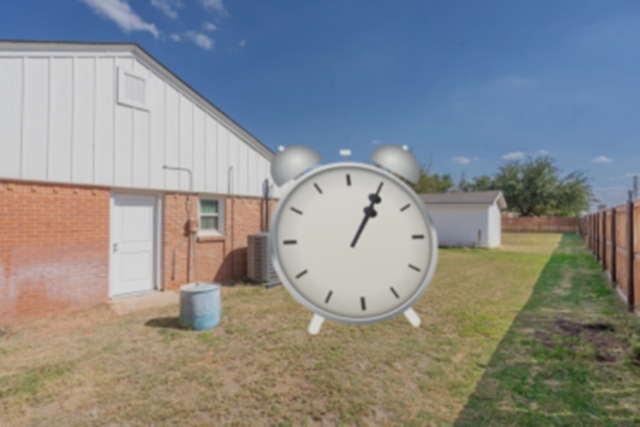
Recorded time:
h=1 m=5
